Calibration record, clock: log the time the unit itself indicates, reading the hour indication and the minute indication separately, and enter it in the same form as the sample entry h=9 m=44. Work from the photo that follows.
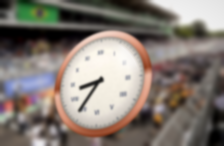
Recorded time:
h=8 m=36
